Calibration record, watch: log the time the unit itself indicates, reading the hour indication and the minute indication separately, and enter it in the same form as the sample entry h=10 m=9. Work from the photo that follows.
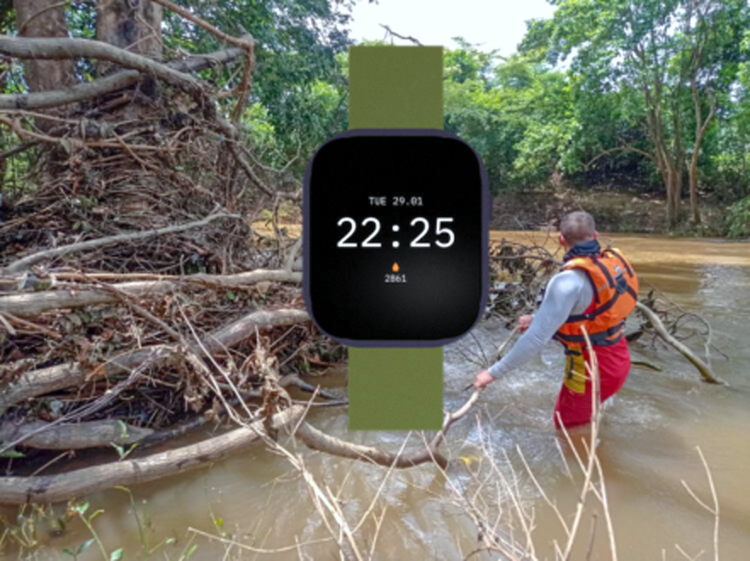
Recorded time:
h=22 m=25
